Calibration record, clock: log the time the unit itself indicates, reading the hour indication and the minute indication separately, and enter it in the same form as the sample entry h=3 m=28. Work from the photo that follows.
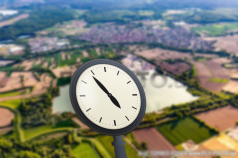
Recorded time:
h=4 m=54
